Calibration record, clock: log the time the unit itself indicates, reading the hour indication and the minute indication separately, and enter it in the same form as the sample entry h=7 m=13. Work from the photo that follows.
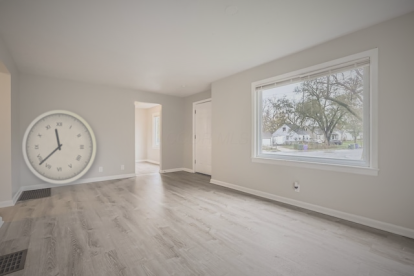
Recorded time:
h=11 m=38
